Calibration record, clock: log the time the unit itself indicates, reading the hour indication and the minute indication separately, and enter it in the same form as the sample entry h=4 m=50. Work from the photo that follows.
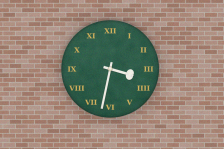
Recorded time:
h=3 m=32
